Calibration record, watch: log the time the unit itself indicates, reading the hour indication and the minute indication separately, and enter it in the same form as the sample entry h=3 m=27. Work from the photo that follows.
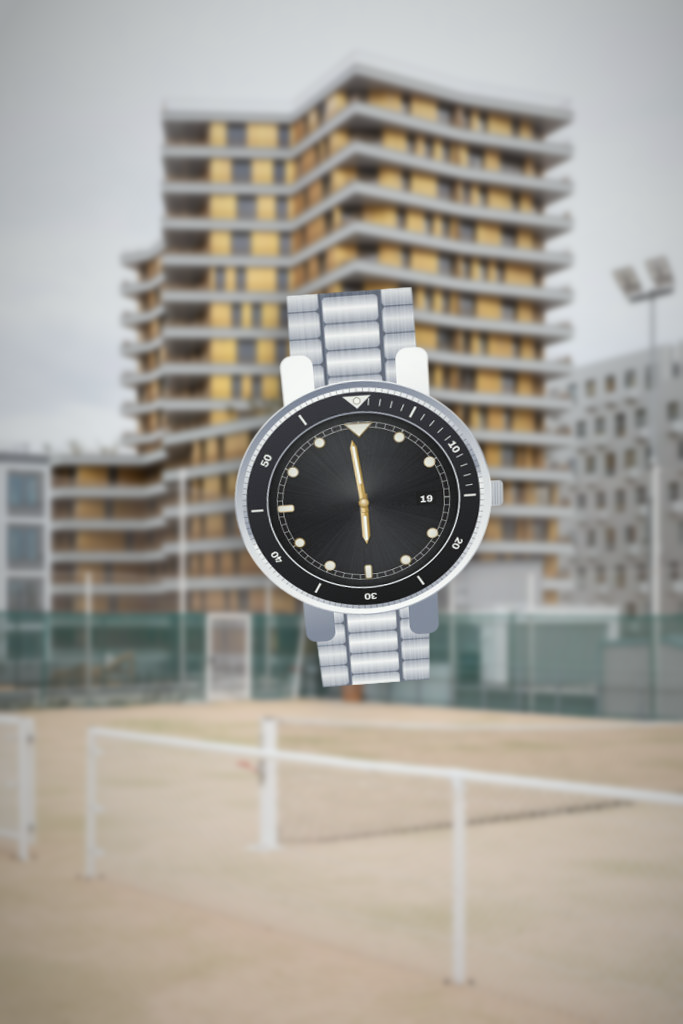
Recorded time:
h=5 m=59
